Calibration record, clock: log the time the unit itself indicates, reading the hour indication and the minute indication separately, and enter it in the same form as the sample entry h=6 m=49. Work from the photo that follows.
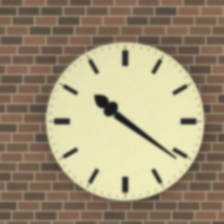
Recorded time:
h=10 m=21
